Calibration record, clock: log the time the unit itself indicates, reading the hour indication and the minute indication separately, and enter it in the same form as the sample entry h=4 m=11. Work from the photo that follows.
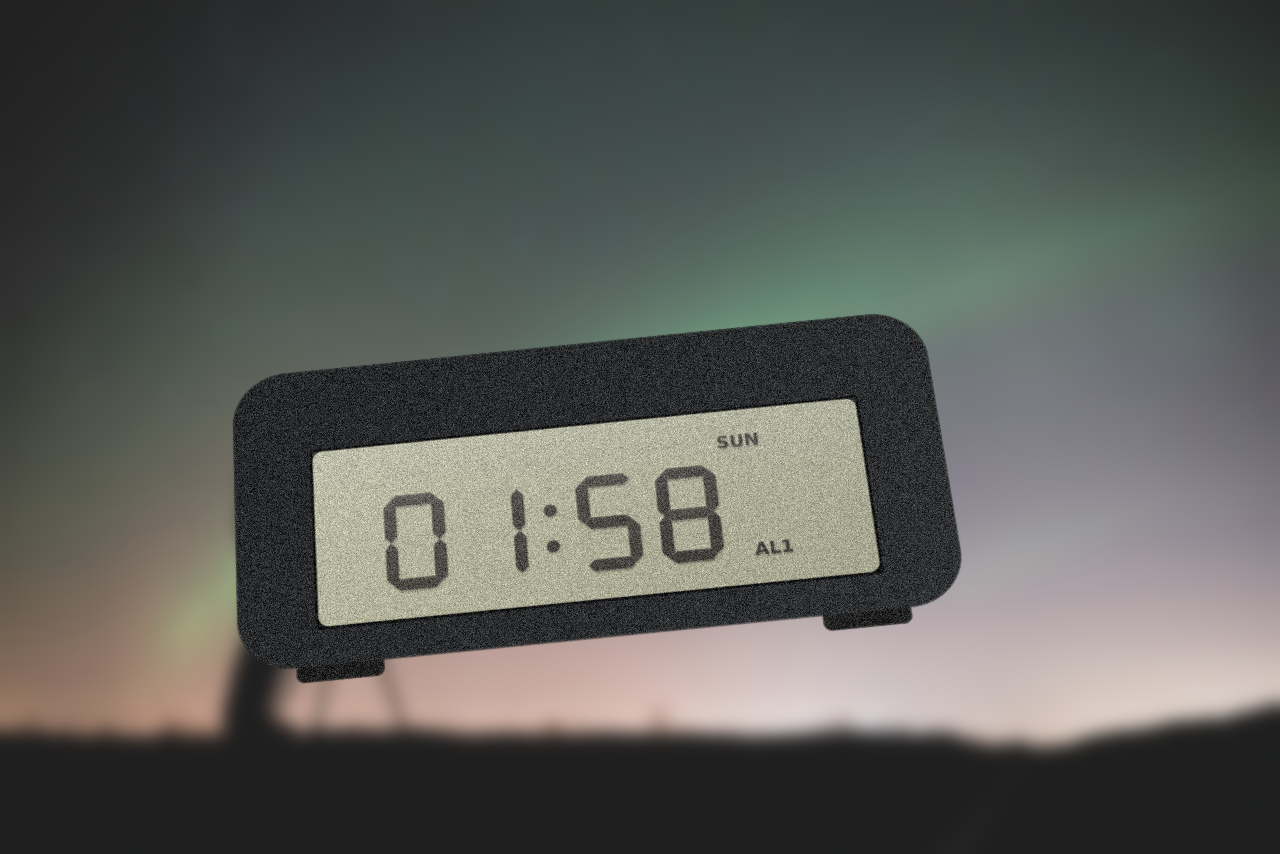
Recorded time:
h=1 m=58
